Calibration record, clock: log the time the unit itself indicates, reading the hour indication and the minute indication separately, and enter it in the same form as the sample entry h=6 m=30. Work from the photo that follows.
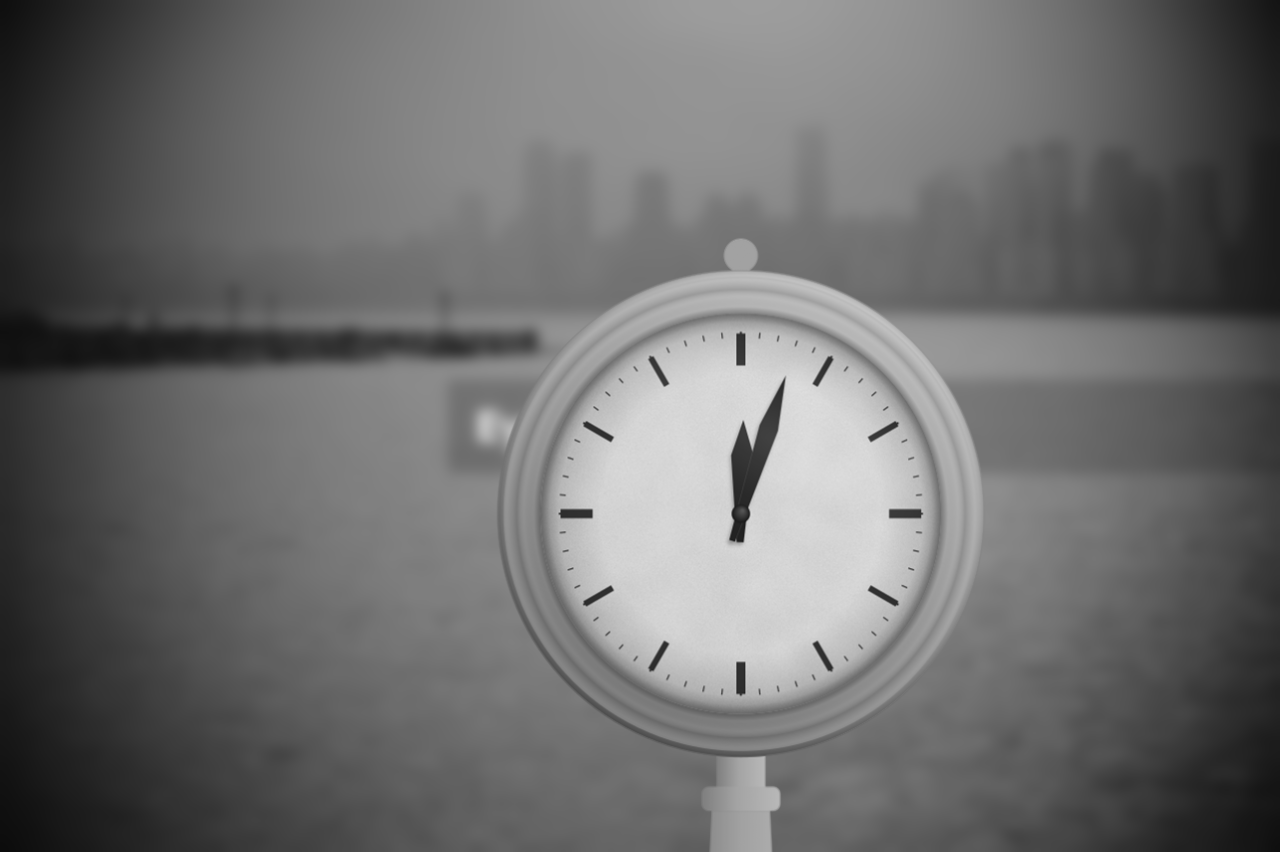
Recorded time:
h=12 m=3
